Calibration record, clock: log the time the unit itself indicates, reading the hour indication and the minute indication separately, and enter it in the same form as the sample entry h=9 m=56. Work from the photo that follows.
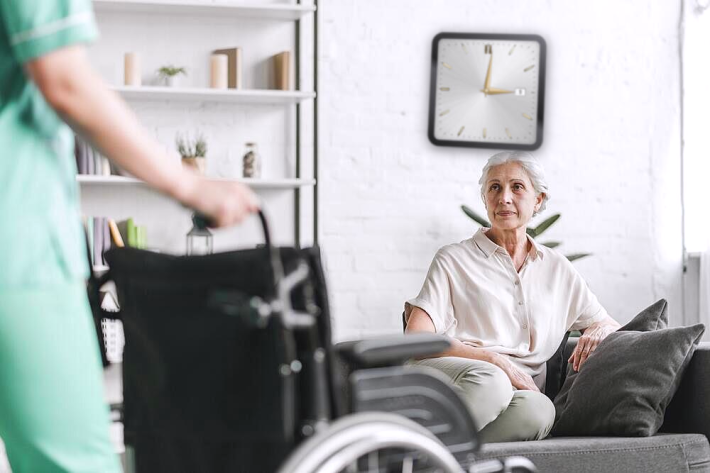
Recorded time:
h=3 m=1
